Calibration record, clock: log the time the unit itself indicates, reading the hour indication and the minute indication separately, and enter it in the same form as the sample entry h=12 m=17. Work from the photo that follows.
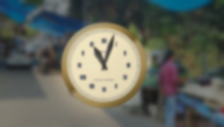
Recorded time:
h=11 m=3
